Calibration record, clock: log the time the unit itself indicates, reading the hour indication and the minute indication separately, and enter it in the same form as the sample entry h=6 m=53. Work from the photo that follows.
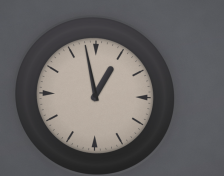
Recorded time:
h=12 m=58
